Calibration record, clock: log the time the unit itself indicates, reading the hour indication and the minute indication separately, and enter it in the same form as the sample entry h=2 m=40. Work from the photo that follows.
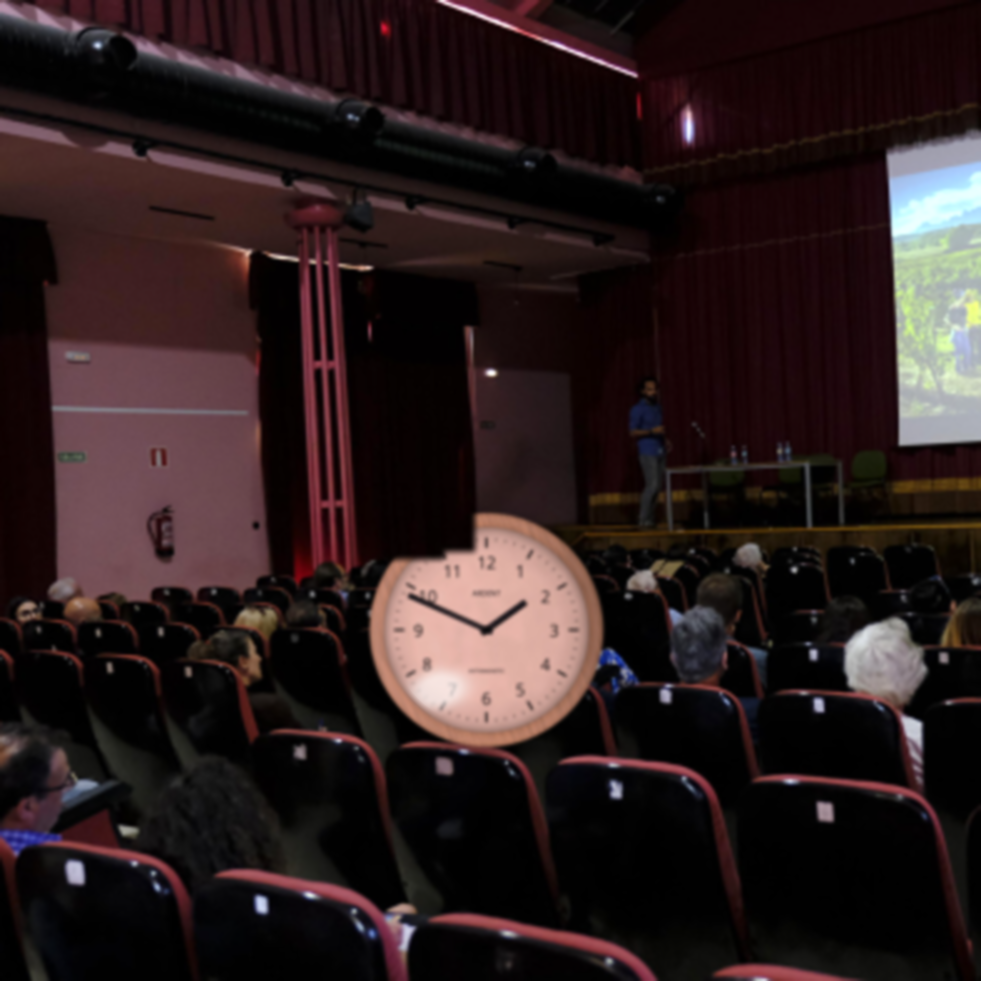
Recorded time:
h=1 m=49
